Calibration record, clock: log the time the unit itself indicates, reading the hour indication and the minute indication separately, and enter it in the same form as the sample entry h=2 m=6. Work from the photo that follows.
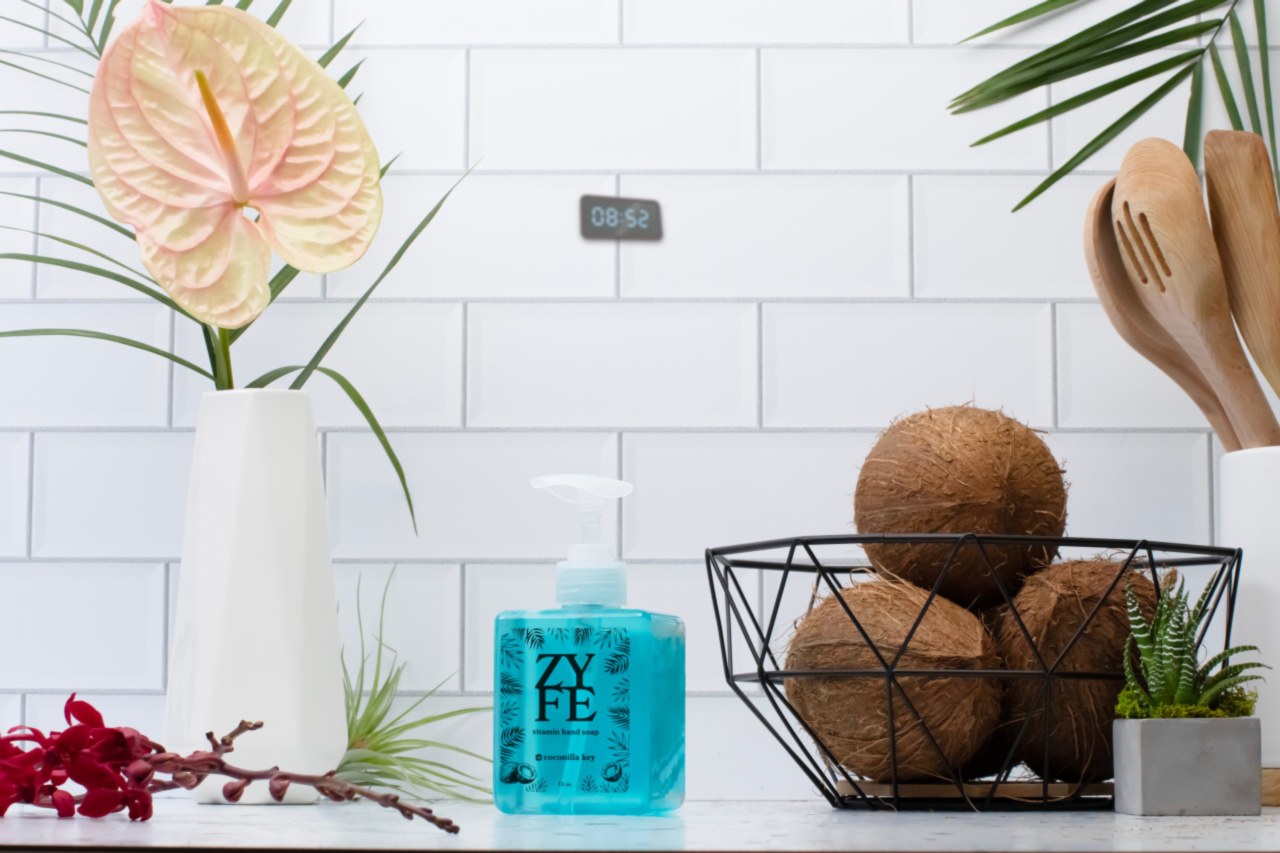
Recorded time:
h=8 m=52
